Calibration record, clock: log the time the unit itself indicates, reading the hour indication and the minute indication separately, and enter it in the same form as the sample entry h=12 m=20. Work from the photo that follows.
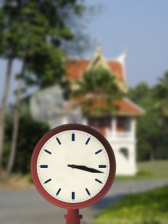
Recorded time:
h=3 m=17
